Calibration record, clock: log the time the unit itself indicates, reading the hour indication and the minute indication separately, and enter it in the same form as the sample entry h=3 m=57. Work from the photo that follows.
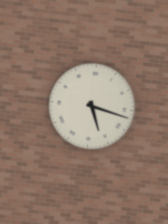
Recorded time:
h=5 m=17
